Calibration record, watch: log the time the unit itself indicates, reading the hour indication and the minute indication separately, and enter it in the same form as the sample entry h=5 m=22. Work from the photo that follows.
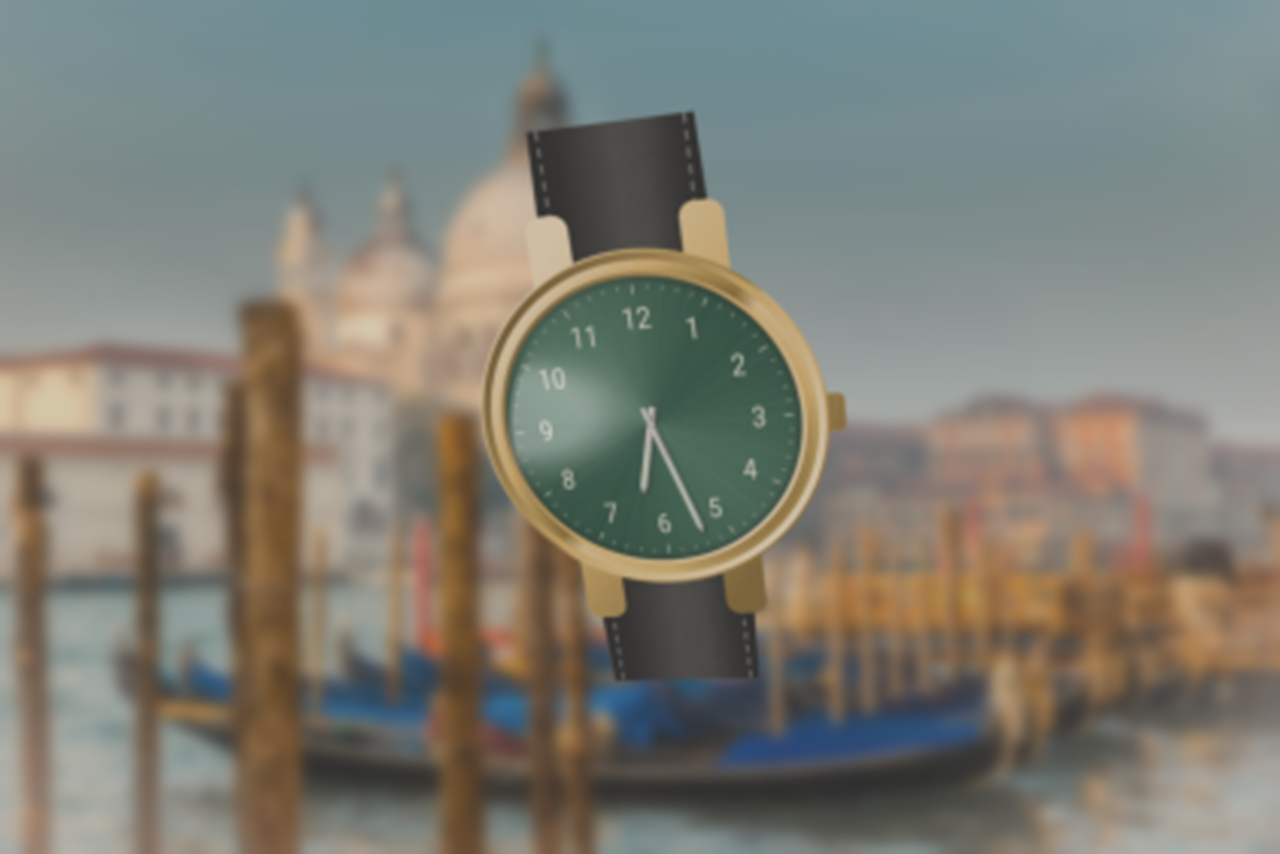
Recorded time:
h=6 m=27
